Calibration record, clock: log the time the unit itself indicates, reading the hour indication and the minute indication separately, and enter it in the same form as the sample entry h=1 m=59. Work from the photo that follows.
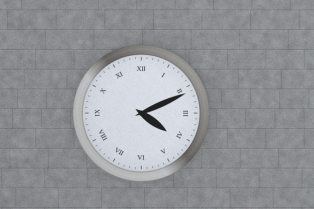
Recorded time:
h=4 m=11
